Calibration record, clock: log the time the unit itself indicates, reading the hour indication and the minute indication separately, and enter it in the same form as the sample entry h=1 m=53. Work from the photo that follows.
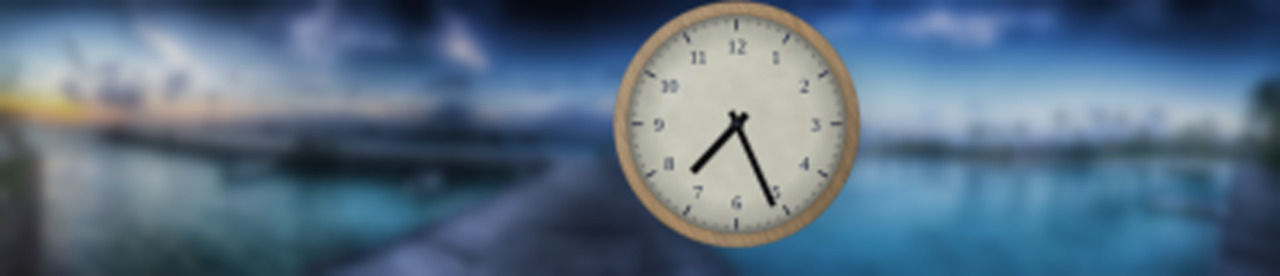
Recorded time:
h=7 m=26
